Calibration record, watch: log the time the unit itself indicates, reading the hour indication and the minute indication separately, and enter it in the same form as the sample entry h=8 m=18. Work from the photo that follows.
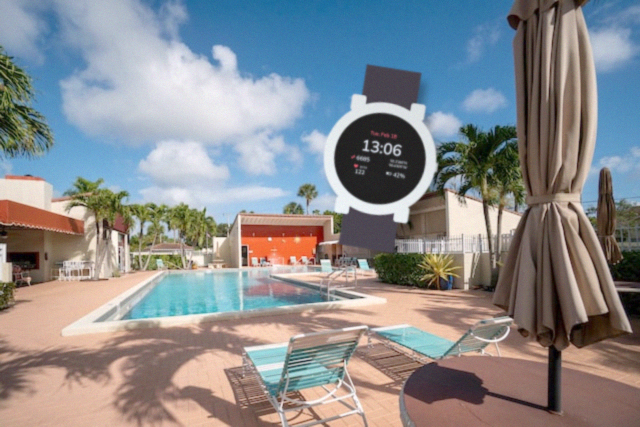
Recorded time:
h=13 m=6
